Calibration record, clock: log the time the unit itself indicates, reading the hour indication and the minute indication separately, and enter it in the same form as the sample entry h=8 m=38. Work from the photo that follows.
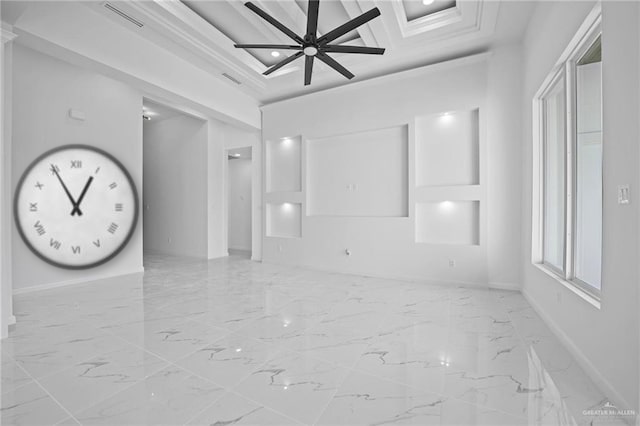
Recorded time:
h=12 m=55
